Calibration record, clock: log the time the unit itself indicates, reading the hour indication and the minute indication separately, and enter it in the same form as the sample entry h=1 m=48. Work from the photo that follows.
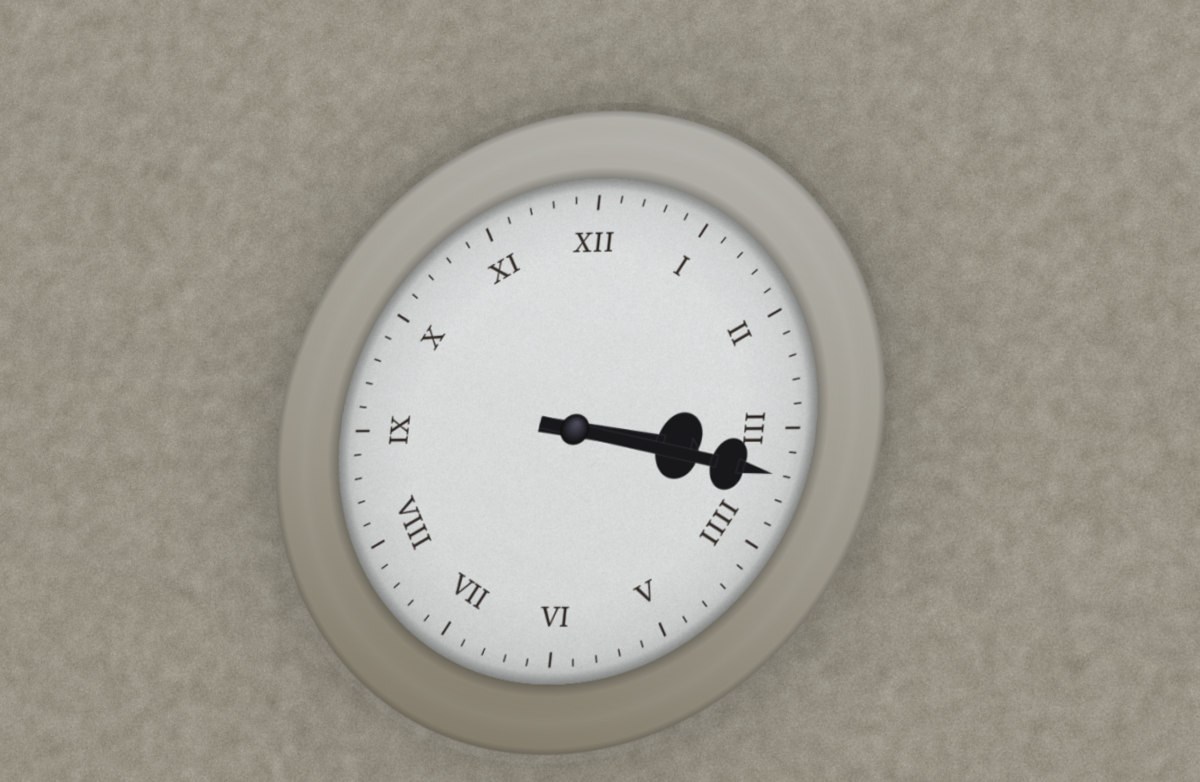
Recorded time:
h=3 m=17
